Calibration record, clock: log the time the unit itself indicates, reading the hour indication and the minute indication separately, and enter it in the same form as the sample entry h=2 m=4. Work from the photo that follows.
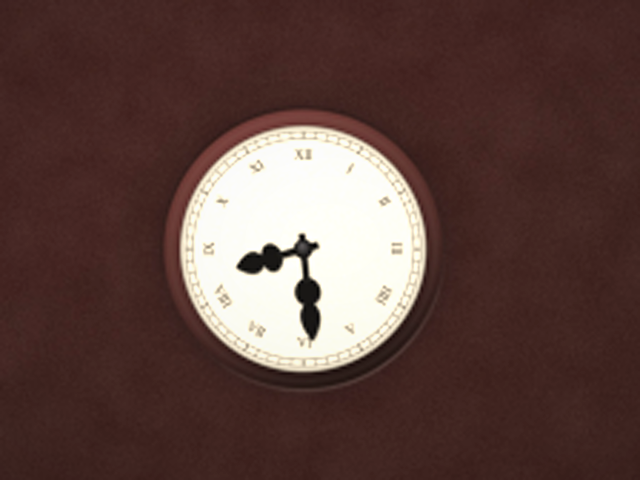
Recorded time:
h=8 m=29
